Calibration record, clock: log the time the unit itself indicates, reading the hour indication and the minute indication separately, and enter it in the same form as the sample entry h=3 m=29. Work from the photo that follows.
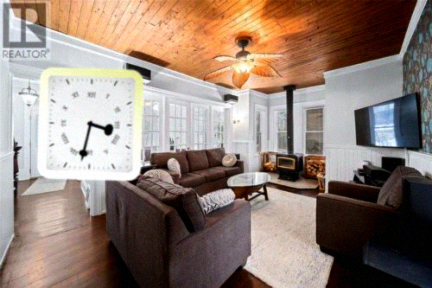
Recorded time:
h=3 m=32
